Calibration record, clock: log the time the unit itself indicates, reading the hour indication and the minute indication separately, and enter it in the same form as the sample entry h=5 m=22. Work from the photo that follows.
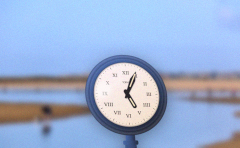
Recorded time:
h=5 m=4
